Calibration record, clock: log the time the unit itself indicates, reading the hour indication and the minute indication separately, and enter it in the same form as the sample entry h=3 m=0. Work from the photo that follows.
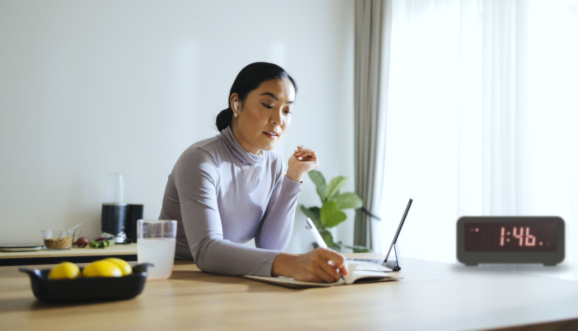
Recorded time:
h=1 m=46
